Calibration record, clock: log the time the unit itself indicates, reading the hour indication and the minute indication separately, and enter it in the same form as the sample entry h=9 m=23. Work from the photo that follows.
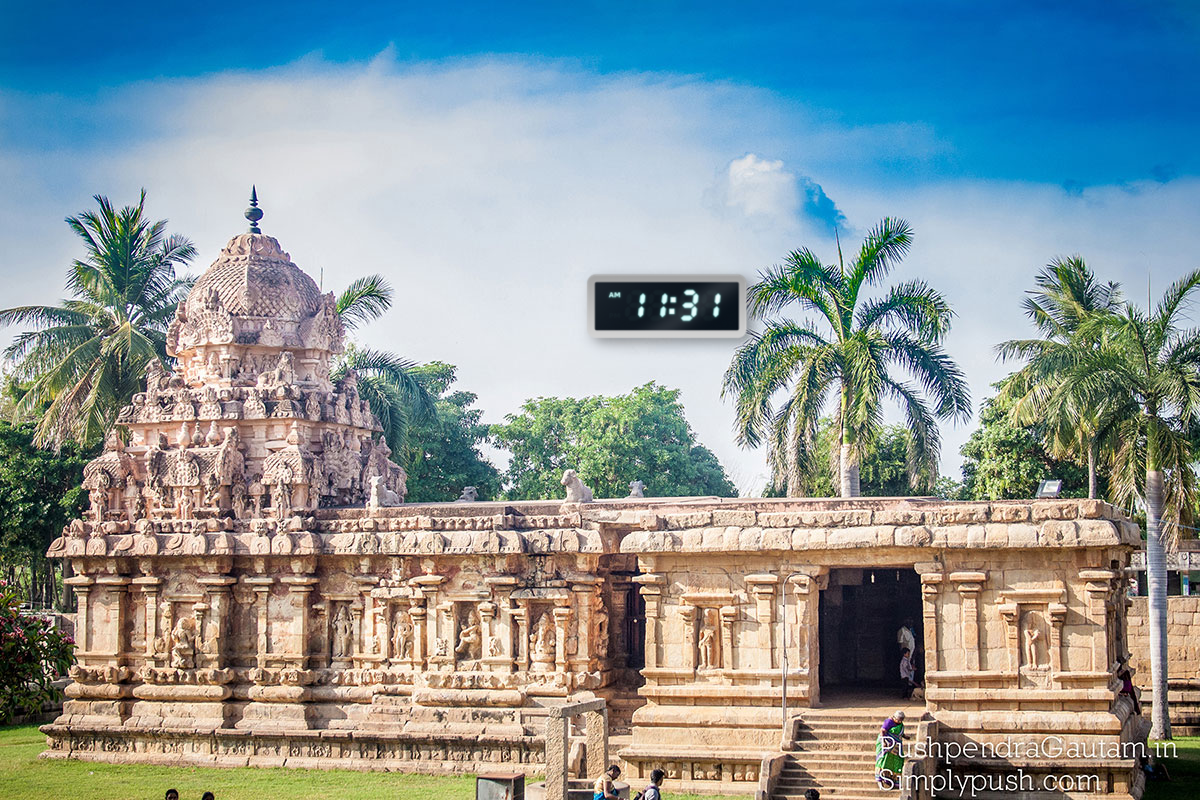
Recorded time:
h=11 m=31
